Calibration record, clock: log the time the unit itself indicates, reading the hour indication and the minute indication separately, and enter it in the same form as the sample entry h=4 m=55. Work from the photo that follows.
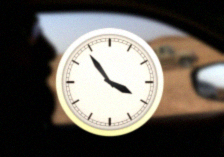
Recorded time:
h=3 m=54
